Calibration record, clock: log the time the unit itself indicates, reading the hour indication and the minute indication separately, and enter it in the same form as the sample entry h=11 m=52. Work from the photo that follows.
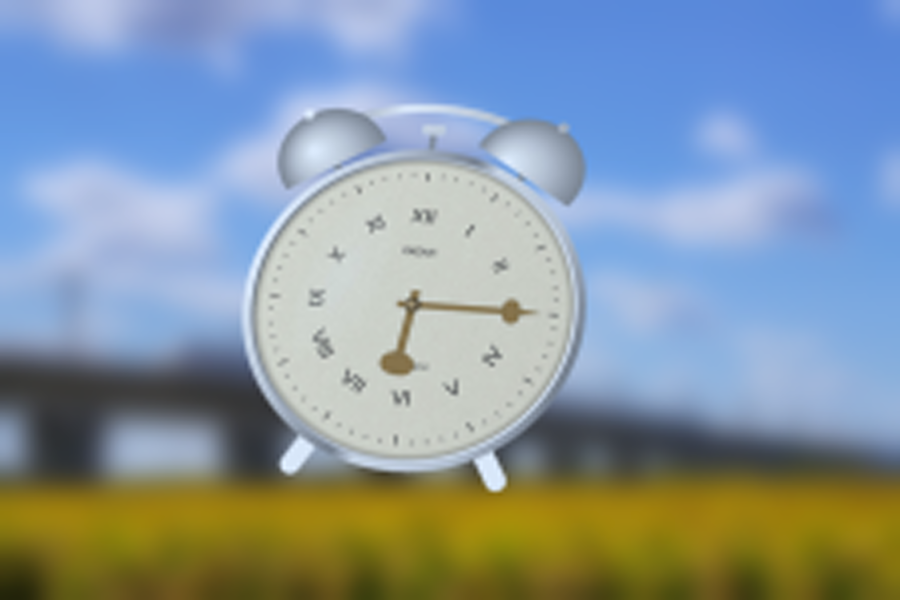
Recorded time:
h=6 m=15
